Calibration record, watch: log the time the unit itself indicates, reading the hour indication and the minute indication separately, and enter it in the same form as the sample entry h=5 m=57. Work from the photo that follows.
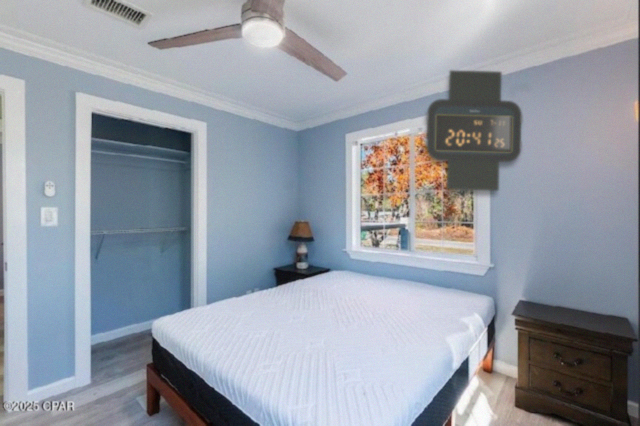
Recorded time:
h=20 m=41
